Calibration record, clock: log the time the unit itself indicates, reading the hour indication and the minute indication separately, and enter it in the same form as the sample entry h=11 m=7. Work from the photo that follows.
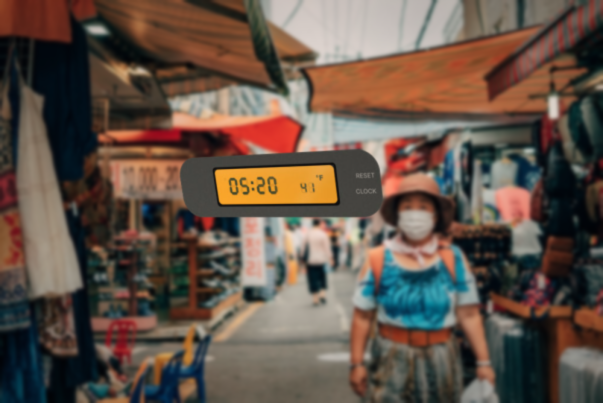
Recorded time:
h=5 m=20
